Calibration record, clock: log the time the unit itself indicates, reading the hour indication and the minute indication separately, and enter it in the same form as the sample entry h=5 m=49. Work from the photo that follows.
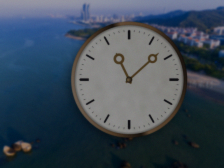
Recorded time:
h=11 m=8
